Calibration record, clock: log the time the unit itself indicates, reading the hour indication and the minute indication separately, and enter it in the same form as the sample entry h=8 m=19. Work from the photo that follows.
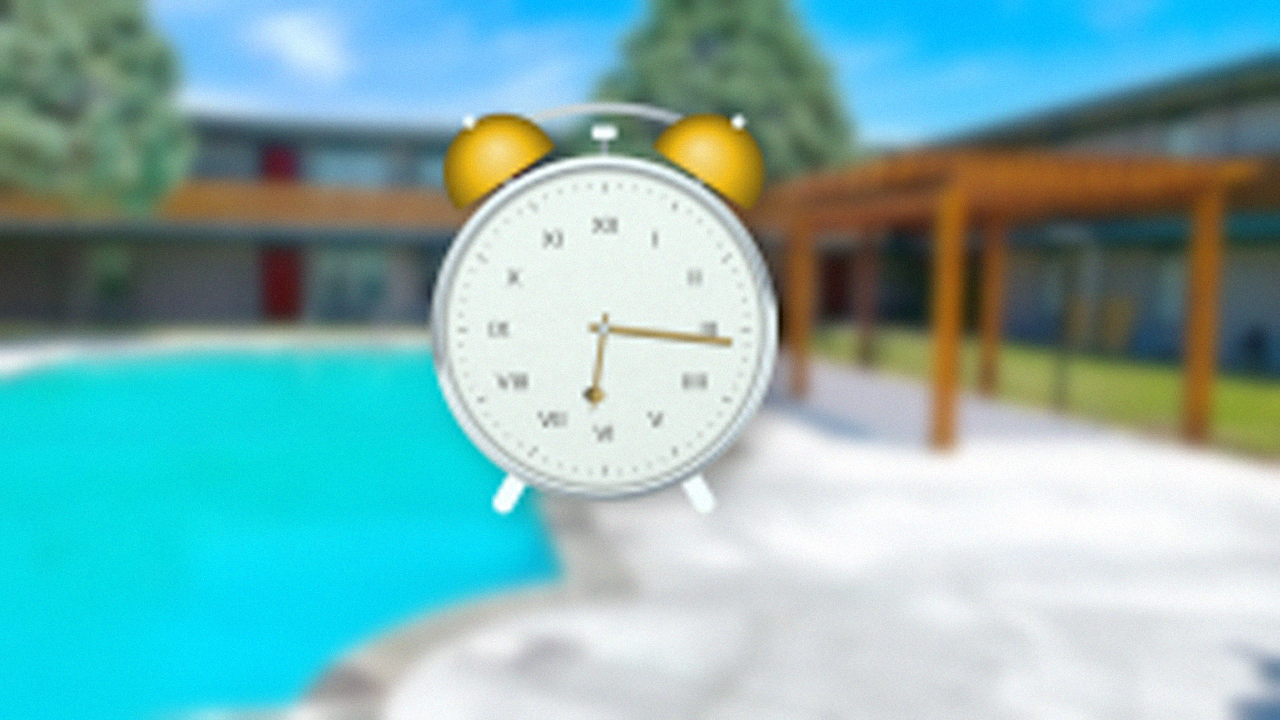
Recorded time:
h=6 m=16
